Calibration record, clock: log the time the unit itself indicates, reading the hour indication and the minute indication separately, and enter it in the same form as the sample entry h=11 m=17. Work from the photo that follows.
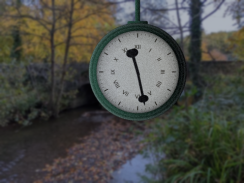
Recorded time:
h=11 m=28
